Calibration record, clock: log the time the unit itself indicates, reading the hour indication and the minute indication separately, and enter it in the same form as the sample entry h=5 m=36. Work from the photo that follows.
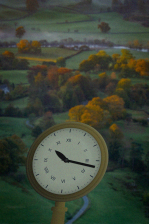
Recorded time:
h=10 m=17
